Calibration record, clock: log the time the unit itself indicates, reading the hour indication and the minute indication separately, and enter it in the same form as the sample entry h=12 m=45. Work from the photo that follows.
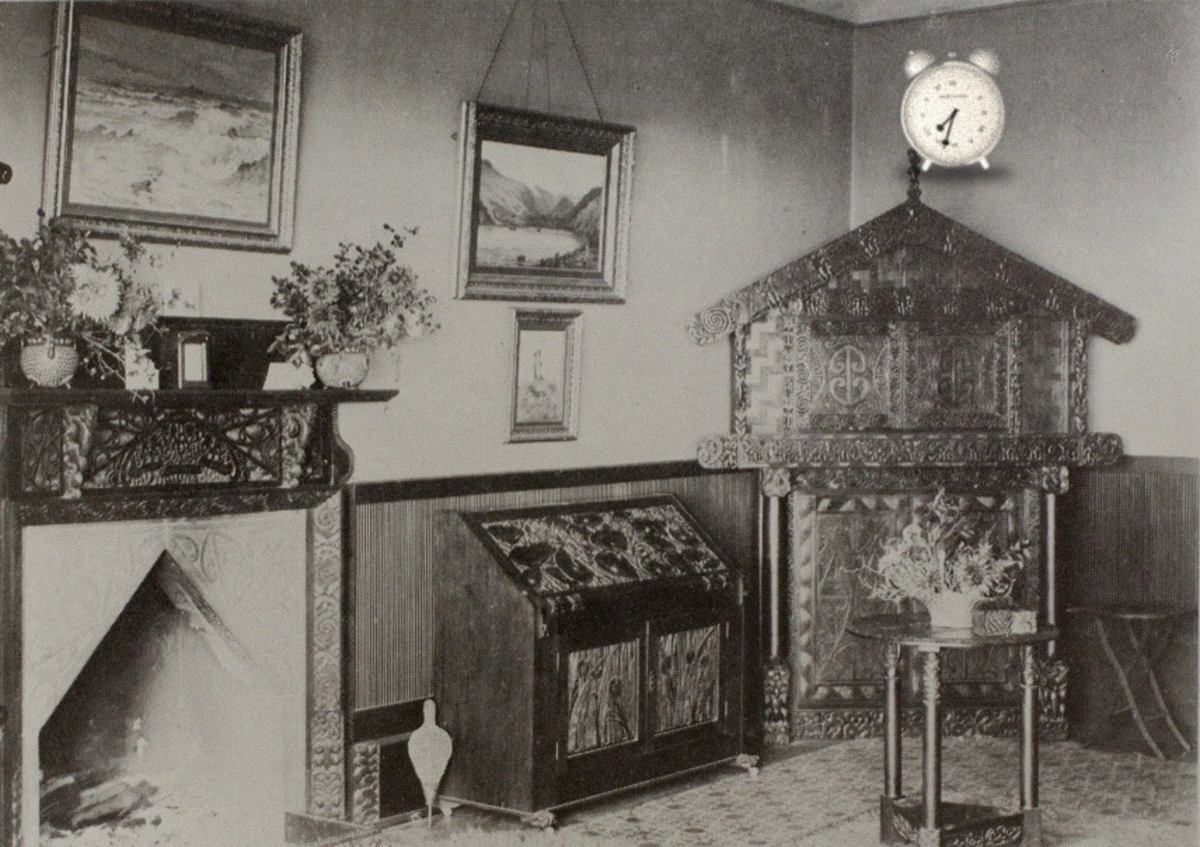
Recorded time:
h=7 m=33
